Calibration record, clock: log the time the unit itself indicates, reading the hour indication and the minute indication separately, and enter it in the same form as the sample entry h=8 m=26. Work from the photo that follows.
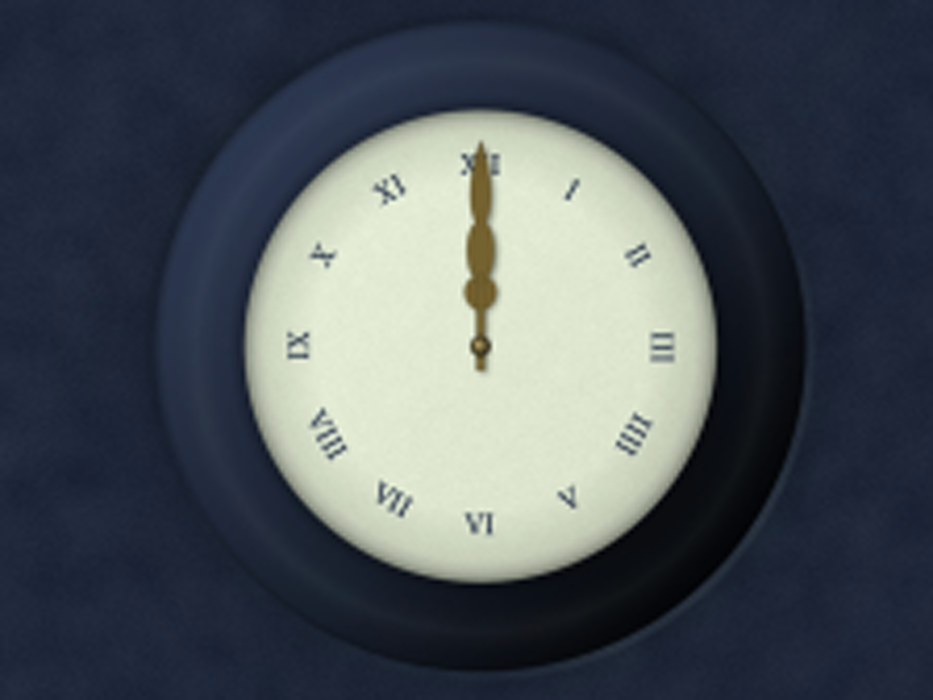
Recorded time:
h=12 m=0
